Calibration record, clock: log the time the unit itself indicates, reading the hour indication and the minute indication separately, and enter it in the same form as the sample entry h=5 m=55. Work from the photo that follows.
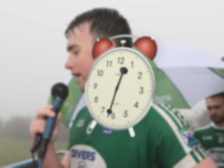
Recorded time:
h=12 m=32
